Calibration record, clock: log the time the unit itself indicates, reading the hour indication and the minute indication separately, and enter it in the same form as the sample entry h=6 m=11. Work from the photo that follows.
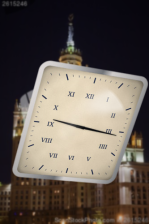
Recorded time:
h=9 m=16
